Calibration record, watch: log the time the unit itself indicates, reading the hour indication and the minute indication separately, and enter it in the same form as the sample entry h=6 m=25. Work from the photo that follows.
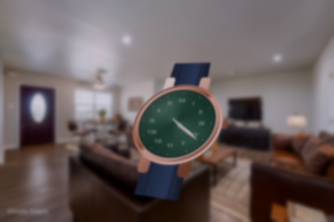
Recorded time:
h=4 m=21
